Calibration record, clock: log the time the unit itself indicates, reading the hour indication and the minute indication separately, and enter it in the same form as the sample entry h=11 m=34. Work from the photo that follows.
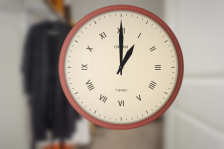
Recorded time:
h=1 m=0
